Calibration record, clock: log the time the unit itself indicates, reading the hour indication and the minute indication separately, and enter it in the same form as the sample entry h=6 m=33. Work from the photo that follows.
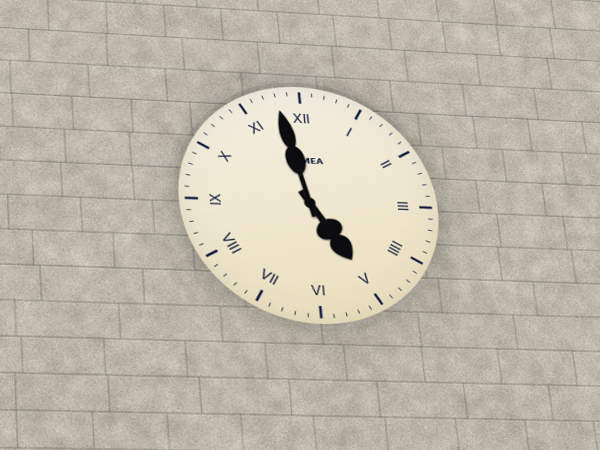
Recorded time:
h=4 m=58
